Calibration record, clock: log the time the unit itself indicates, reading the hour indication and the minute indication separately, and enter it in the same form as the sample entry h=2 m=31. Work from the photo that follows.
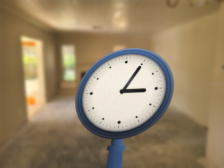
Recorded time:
h=3 m=5
